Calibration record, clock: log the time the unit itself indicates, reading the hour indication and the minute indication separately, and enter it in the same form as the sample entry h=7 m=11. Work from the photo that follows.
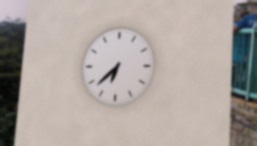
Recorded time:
h=6 m=38
